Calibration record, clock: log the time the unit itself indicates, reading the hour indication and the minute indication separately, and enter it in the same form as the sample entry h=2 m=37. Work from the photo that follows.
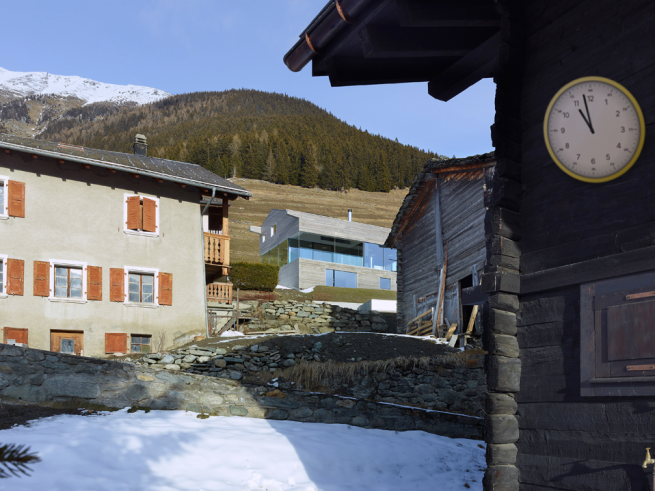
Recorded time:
h=10 m=58
